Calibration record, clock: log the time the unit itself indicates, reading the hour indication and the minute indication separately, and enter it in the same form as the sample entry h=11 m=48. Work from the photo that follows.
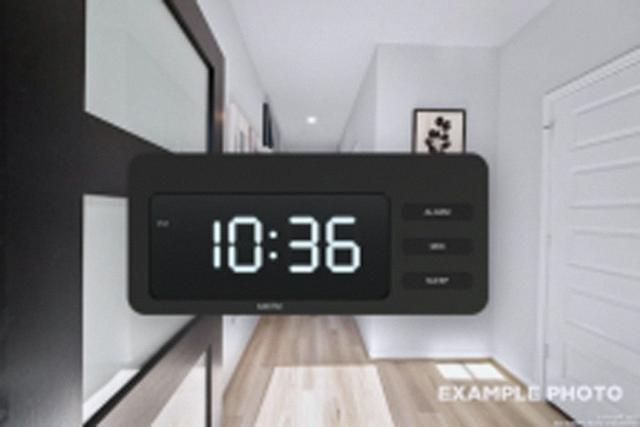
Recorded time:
h=10 m=36
